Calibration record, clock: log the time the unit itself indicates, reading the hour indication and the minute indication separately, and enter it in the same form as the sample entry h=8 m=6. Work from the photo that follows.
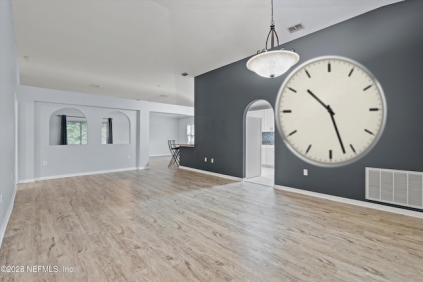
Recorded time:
h=10 m=27
